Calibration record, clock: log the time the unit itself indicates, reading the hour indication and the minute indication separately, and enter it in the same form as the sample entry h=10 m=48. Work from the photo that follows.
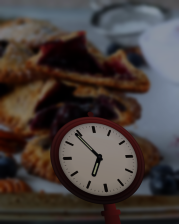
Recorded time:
h=6 m=54
